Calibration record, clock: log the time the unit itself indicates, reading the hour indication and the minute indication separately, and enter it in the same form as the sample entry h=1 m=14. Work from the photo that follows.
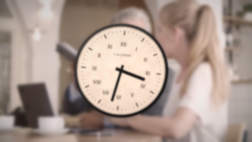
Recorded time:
h=3 m=32
